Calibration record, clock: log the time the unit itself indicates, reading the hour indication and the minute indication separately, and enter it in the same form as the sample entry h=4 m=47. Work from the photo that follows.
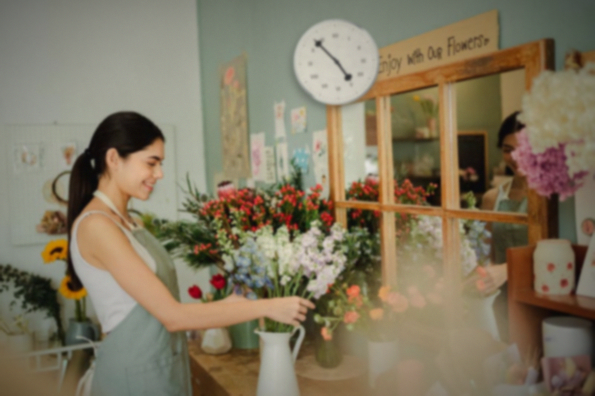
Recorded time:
h=4 m=53
